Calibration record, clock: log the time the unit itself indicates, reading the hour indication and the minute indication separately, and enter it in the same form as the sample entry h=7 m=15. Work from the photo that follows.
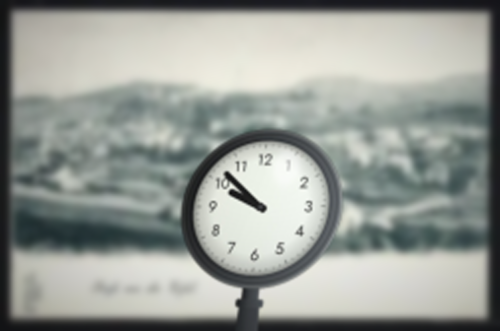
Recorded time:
h=9 m=52
